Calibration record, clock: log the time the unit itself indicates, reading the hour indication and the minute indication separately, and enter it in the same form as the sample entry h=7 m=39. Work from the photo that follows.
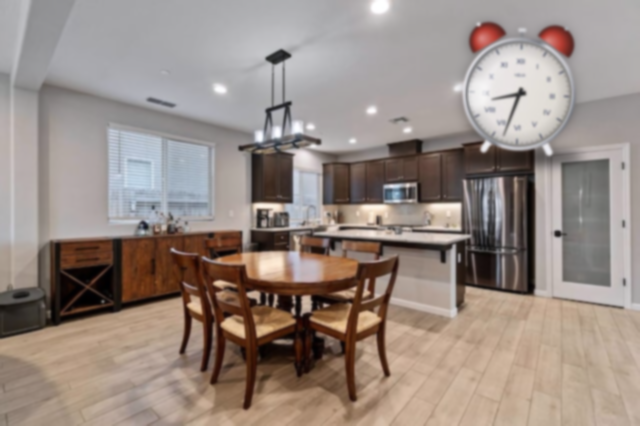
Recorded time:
h=8 m=33
